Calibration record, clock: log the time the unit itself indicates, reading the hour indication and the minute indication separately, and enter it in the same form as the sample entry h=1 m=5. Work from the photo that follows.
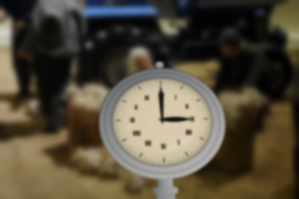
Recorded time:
h=3 m=0
